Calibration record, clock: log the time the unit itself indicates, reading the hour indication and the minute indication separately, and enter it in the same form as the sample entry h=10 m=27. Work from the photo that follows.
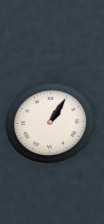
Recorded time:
h=1 m=5
